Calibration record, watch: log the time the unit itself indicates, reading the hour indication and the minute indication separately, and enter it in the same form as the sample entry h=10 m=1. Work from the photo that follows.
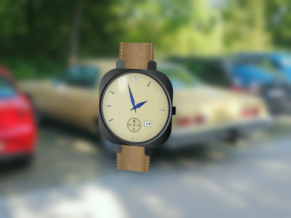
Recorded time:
h=1 m=57
